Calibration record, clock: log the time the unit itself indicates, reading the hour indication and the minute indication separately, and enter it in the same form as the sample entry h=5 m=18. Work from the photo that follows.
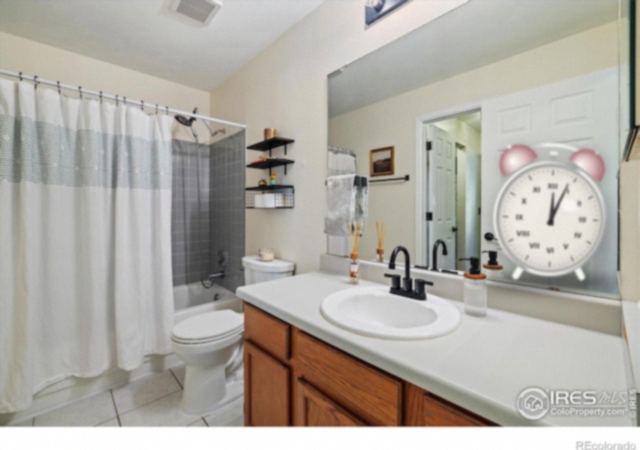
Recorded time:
h=12 m=4
